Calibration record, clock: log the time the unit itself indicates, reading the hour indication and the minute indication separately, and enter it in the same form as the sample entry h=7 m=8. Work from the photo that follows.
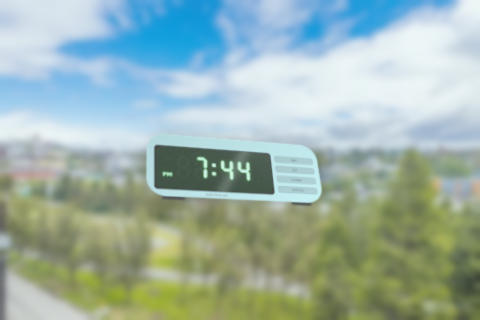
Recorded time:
h=7 m=44
